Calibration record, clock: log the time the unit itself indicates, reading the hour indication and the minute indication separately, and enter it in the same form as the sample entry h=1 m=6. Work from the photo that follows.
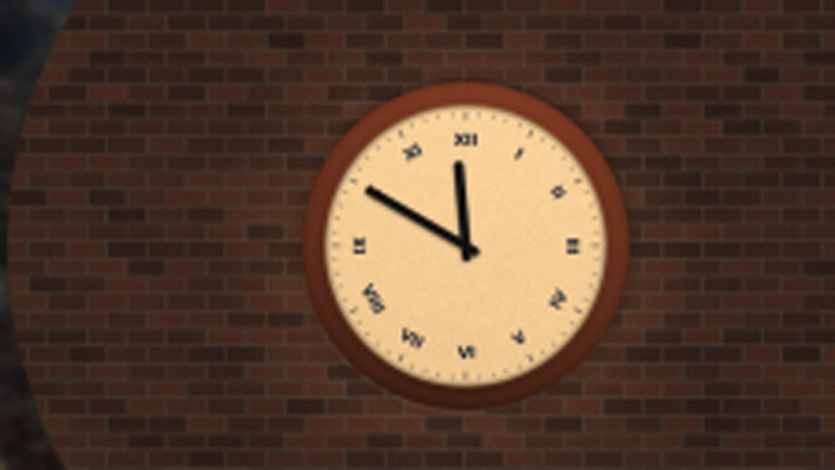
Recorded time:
h=11 m=50
